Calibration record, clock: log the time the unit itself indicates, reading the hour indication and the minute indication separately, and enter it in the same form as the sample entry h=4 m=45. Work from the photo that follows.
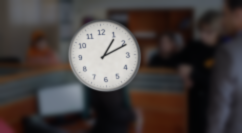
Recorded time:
h=1 m=11
